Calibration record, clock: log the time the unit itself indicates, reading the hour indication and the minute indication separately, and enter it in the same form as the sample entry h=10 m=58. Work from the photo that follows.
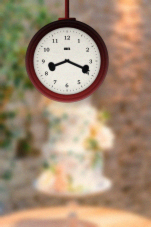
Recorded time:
h=8 m=19
